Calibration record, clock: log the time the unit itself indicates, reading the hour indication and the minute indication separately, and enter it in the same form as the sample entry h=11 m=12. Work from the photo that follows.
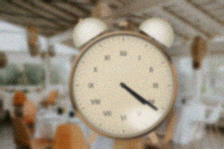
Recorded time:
h=4 m=21
